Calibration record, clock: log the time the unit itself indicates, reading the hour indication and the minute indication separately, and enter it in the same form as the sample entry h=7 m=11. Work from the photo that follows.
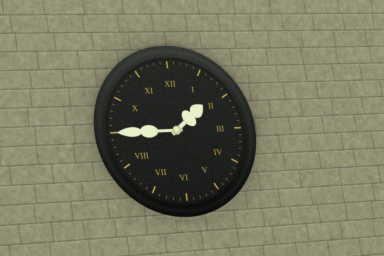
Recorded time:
h=1 m=45
